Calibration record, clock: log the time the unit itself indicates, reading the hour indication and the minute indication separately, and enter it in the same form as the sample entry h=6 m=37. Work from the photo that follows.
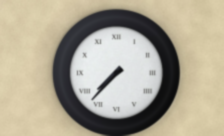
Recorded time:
h=7 m=37
